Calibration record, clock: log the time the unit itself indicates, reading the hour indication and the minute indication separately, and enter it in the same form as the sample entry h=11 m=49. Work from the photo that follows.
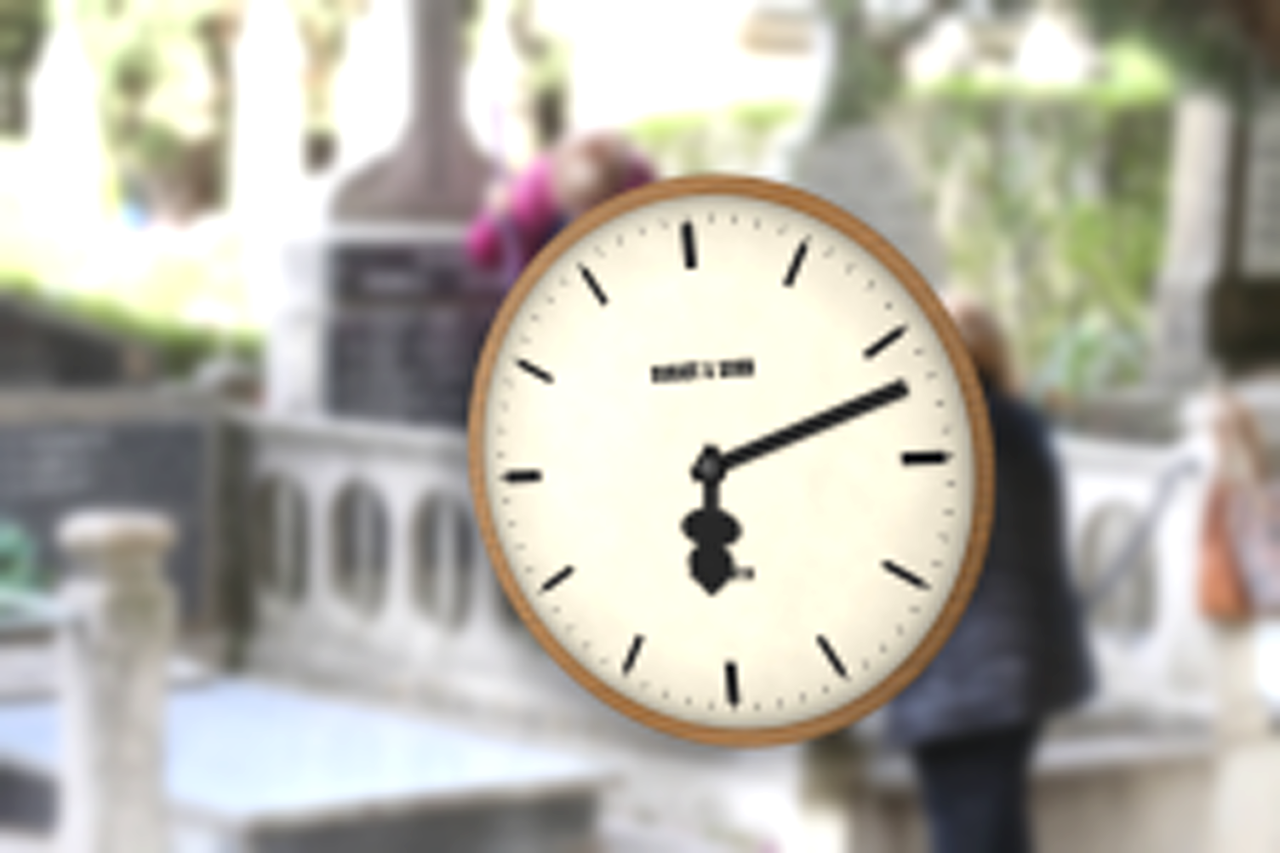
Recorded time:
h=6 m=12
